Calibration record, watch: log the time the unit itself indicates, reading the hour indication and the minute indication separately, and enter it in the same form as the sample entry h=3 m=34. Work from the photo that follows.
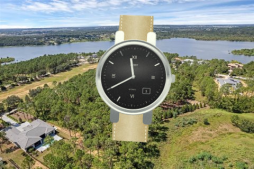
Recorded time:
h=11 m=40
